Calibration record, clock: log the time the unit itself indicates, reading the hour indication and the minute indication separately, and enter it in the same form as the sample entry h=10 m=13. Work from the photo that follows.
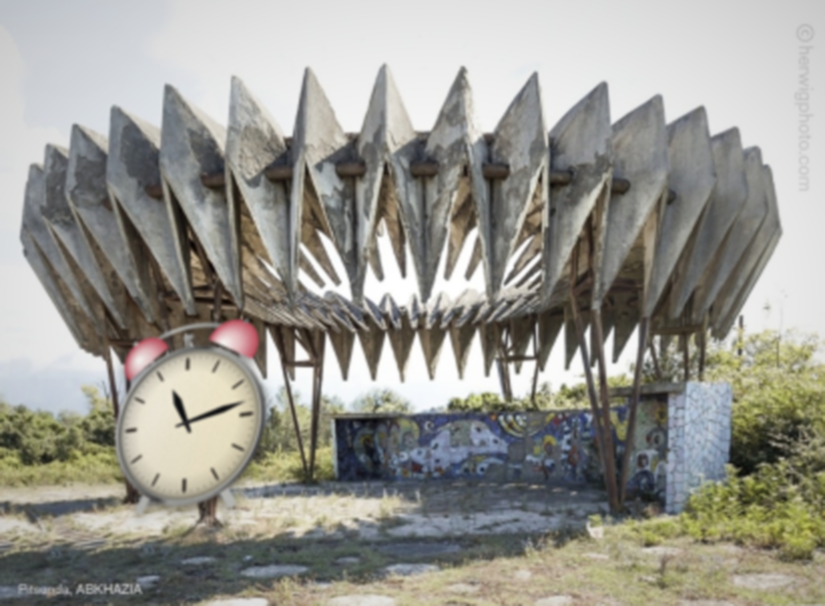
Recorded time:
h=11 m=13
